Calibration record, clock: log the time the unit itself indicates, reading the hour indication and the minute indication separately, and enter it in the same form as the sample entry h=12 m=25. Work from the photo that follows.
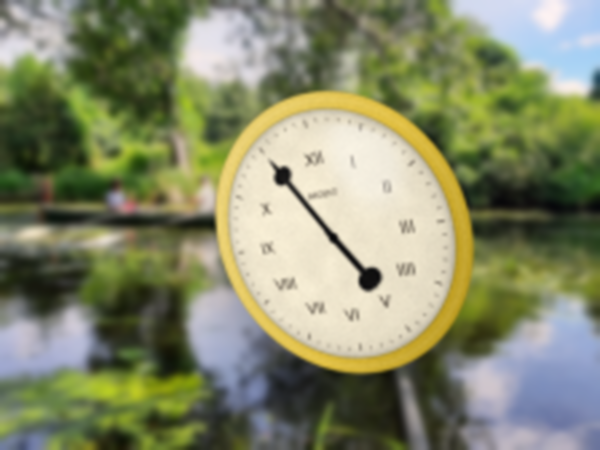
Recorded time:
h=4 m=55
